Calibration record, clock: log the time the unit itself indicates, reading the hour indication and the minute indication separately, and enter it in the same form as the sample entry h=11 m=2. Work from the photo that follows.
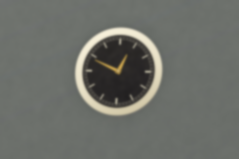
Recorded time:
h=12 m=49
